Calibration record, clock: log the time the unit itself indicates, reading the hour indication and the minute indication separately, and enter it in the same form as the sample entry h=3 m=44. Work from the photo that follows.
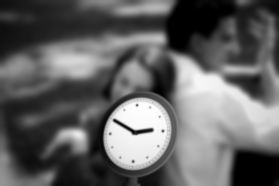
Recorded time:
h=2 m=50
